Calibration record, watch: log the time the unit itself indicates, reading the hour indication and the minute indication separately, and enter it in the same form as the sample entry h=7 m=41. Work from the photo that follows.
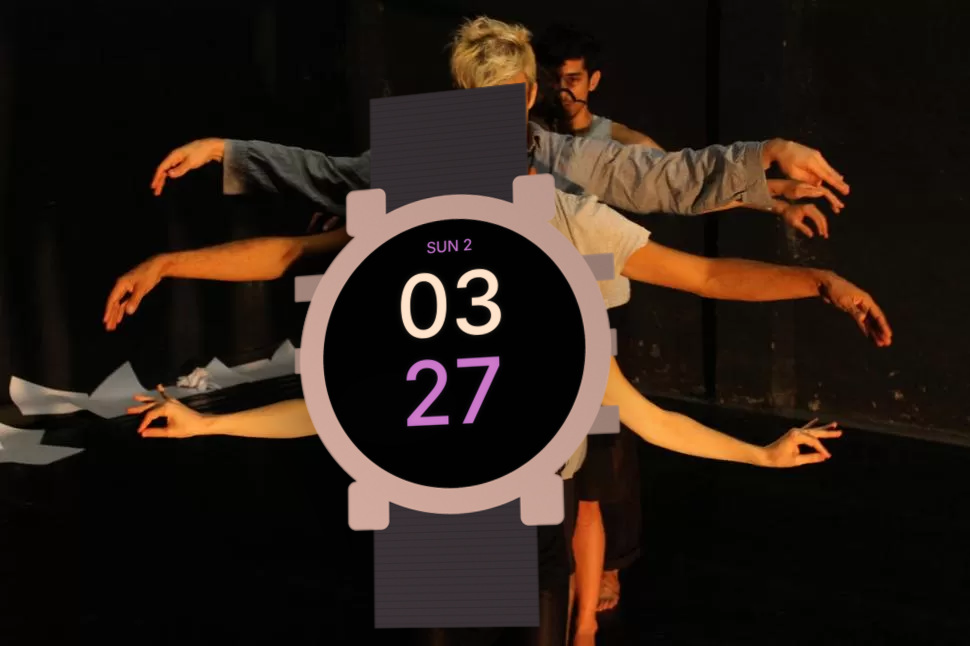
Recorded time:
h=3 m=27
